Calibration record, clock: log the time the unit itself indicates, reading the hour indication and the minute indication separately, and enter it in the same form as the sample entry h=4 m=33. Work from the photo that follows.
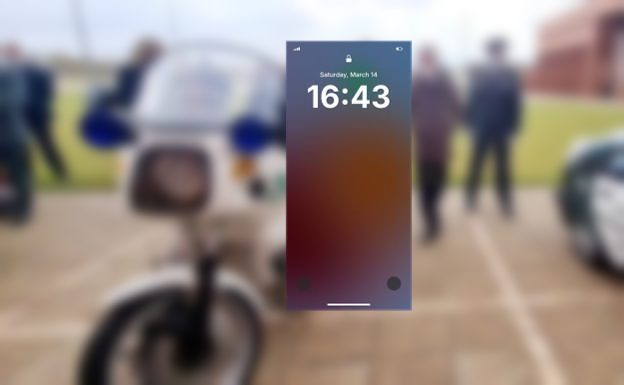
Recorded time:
h=16 m=43
